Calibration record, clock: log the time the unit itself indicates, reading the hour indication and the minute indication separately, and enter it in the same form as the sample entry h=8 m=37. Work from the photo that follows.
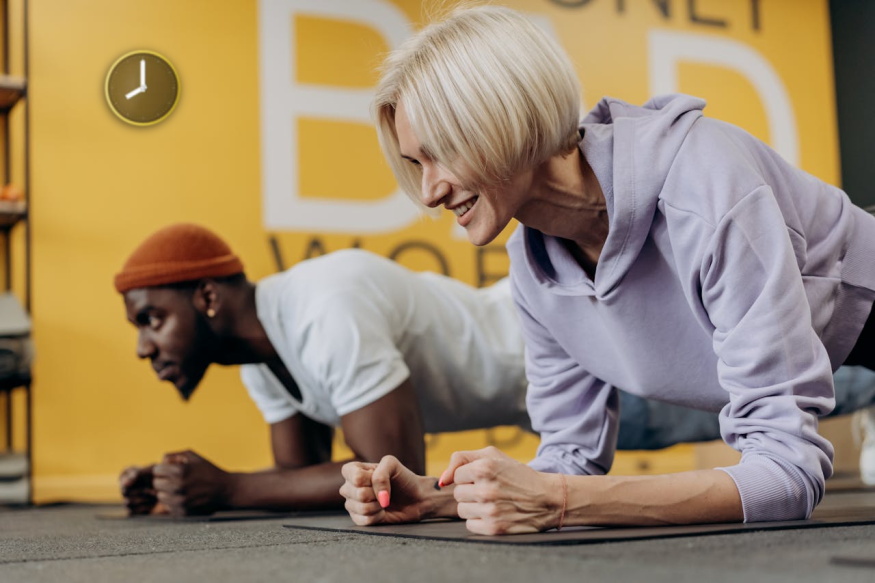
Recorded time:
h=8 m=0
